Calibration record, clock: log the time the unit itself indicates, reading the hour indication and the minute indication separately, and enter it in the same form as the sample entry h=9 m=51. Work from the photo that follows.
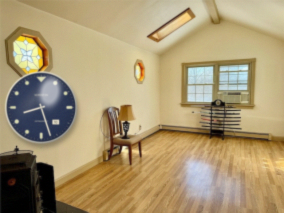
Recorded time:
h=8 m=27
